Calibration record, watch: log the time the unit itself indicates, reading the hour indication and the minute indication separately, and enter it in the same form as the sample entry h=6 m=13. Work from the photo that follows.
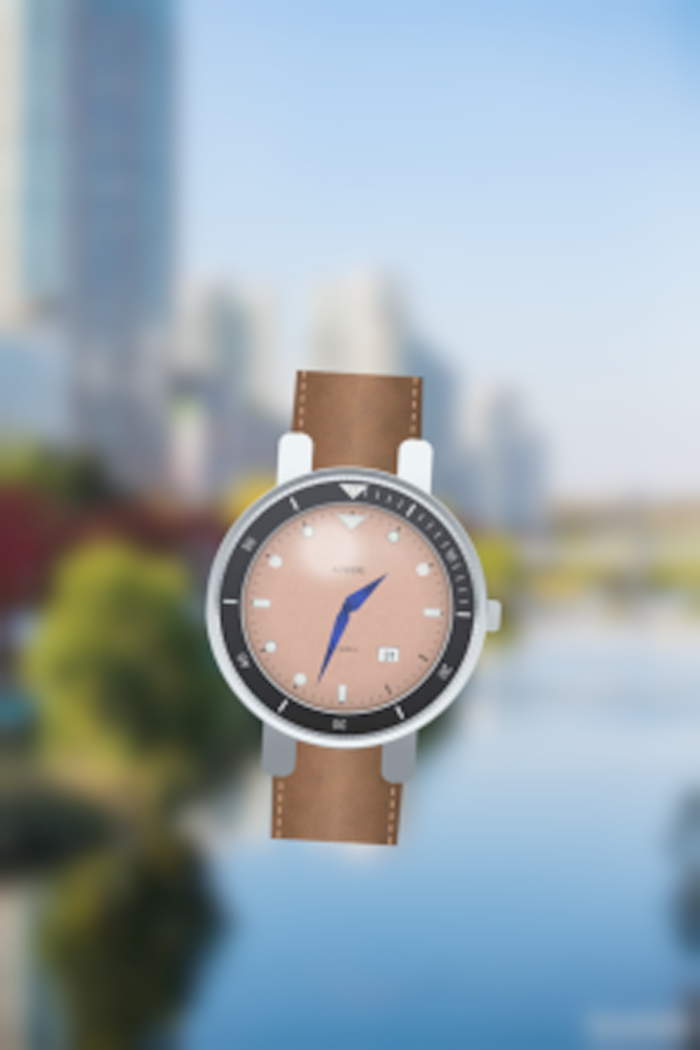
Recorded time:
h=1 m=33
